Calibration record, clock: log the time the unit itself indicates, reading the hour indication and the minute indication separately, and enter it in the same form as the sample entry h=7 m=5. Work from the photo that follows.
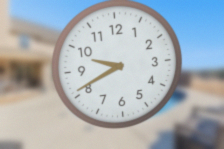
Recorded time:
h=9 m=41
